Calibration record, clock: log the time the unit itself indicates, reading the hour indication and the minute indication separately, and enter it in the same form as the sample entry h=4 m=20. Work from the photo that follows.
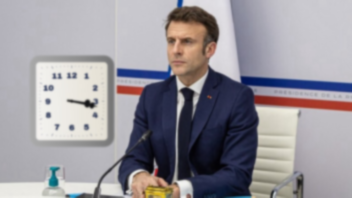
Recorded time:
h=3 m=17
